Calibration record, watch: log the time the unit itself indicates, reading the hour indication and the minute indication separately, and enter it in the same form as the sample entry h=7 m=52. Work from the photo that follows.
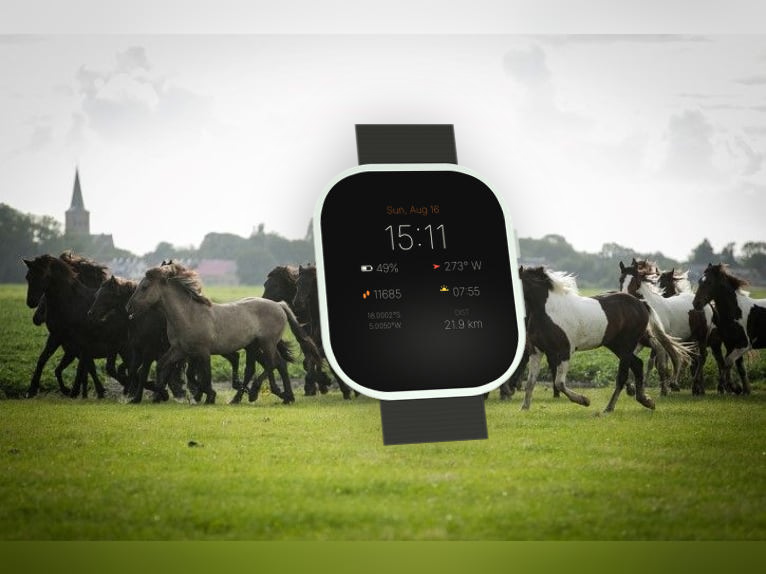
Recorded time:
h=15 m=11
